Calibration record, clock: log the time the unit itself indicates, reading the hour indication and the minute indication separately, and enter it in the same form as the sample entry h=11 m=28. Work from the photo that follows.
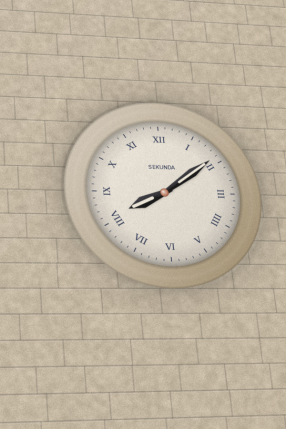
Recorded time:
h=8 m=9
